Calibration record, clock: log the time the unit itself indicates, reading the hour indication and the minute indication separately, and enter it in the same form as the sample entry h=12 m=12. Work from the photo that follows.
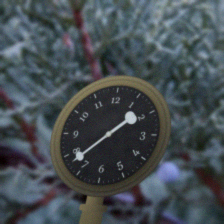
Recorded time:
h=1 m=38
